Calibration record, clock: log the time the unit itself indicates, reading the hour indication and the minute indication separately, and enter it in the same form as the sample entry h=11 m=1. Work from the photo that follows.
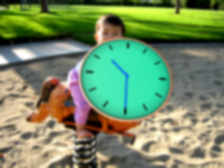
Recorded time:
h=10 m=30
